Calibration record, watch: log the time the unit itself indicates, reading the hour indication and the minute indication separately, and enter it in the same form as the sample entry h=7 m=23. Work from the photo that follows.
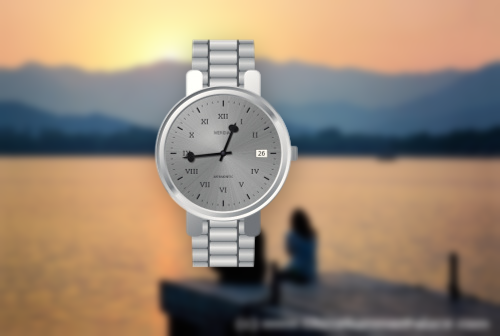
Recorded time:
h=12 m=44
